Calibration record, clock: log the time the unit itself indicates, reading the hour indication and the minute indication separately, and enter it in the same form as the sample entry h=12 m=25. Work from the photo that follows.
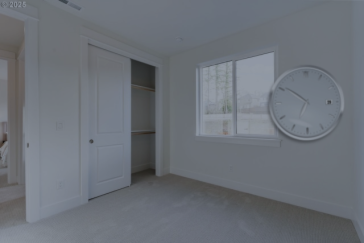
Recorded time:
h=6 m=51
